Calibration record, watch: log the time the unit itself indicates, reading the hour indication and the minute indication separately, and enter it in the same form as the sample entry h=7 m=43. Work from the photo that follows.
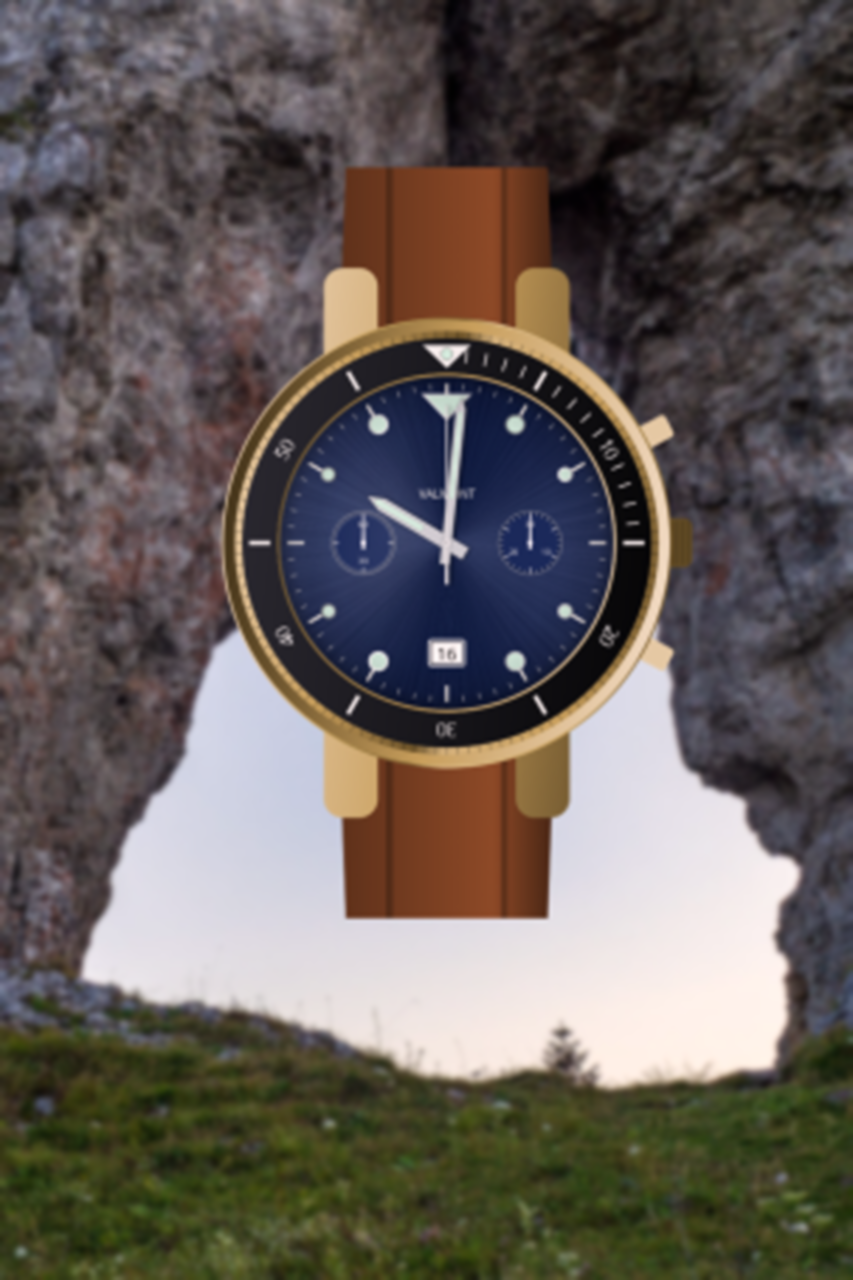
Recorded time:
h=10 m=1
